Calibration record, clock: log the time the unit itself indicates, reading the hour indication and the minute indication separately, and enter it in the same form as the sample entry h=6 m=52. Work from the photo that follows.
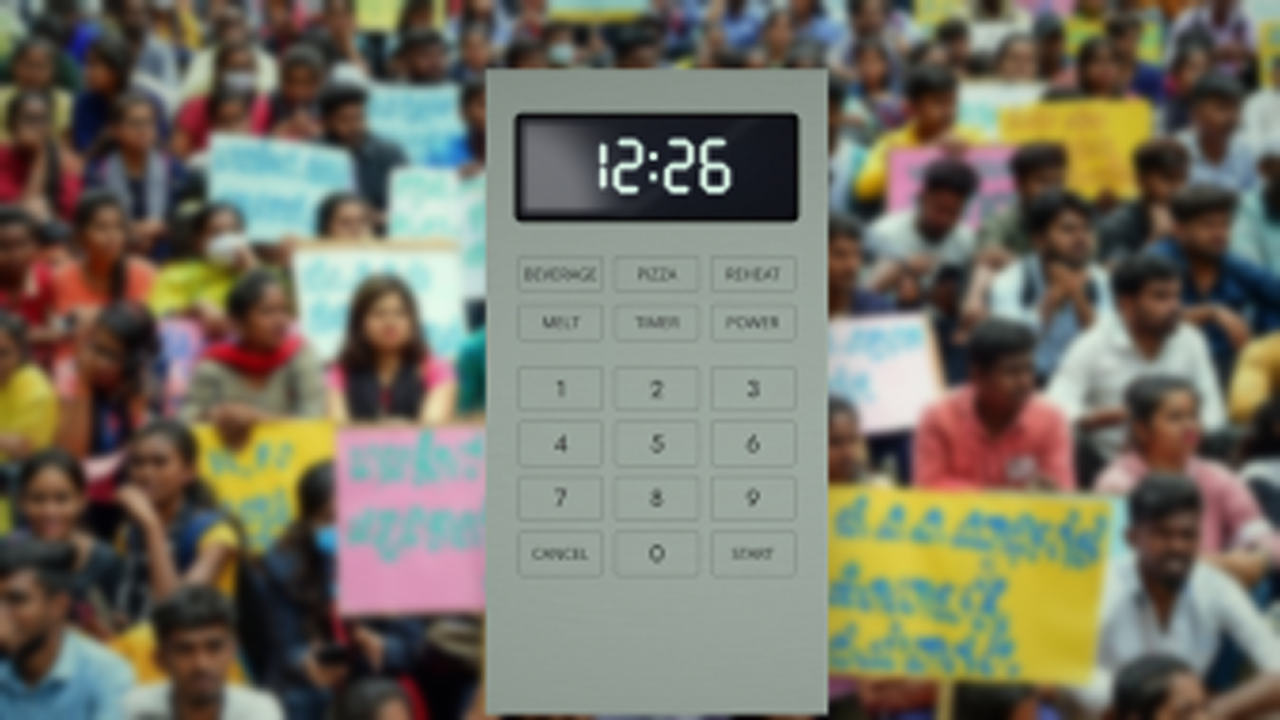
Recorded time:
h=12 m=26
